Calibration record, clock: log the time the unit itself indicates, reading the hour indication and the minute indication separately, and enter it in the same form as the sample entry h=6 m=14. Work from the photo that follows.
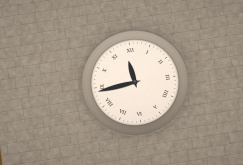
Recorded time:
h=11 m=44
